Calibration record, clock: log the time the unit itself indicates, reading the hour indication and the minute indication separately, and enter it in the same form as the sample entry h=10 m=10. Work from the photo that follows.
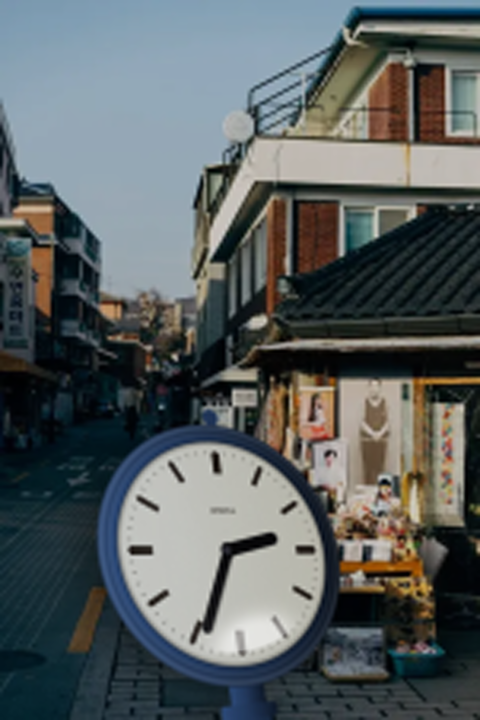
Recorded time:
h=2 m=34
